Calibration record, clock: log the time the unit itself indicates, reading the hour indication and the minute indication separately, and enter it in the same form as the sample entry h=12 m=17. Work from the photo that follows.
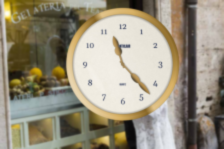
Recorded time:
h=11 m=23
